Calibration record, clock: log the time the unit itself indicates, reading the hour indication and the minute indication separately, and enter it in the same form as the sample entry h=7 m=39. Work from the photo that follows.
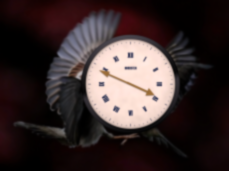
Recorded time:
h=3 m=49
